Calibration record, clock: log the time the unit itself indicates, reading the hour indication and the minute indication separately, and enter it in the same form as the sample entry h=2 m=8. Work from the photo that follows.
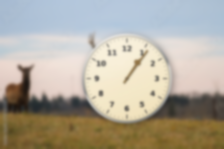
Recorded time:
h=1 m=6
